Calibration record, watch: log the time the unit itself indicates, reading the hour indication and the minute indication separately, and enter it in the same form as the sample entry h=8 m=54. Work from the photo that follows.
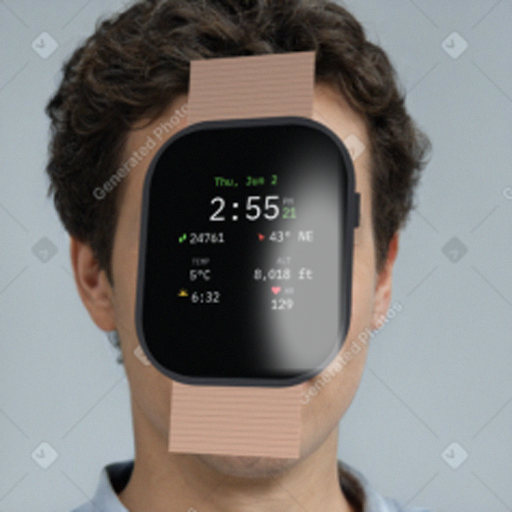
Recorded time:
h=2 m=55
